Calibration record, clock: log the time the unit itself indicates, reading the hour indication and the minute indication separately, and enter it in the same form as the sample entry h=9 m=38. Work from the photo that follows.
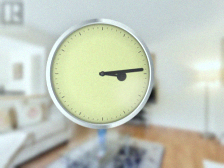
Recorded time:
h=3 m=14
